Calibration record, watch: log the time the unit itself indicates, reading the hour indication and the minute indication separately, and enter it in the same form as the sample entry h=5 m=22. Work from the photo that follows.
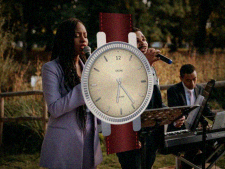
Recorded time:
h=6 m=24
